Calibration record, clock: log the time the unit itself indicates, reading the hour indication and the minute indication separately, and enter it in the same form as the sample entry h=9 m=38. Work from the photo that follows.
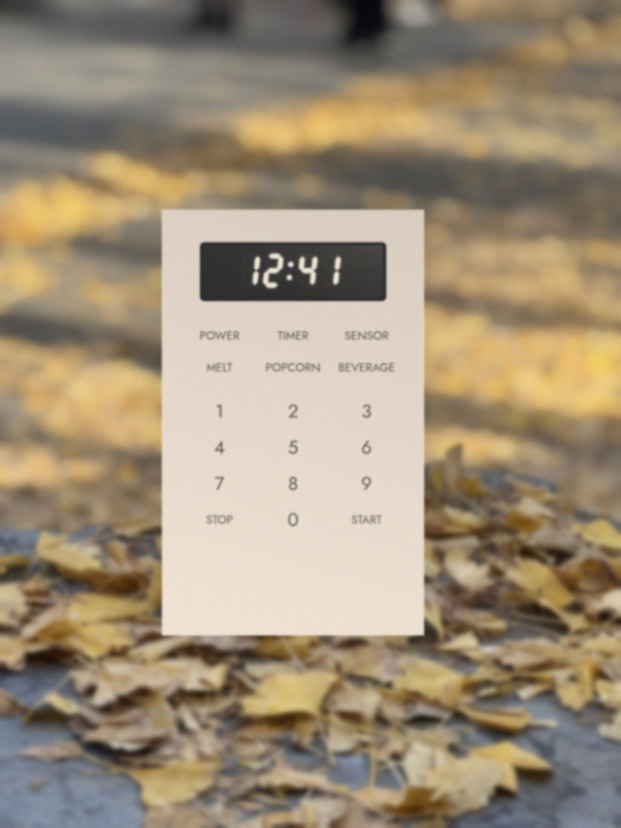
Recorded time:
h=12 m=41
